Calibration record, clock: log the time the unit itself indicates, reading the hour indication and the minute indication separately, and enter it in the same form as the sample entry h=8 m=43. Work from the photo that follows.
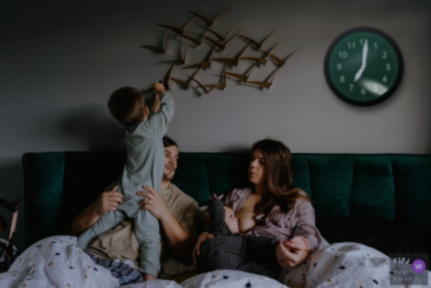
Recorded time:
h=7 m=1
